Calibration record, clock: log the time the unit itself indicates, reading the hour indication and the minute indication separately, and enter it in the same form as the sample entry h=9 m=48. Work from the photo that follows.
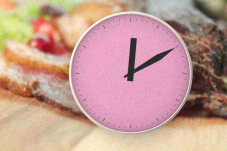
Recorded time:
h=12 m=10
